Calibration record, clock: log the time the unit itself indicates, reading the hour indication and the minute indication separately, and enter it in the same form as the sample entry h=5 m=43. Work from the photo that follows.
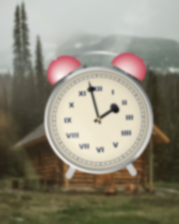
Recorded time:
h=1 m=58
